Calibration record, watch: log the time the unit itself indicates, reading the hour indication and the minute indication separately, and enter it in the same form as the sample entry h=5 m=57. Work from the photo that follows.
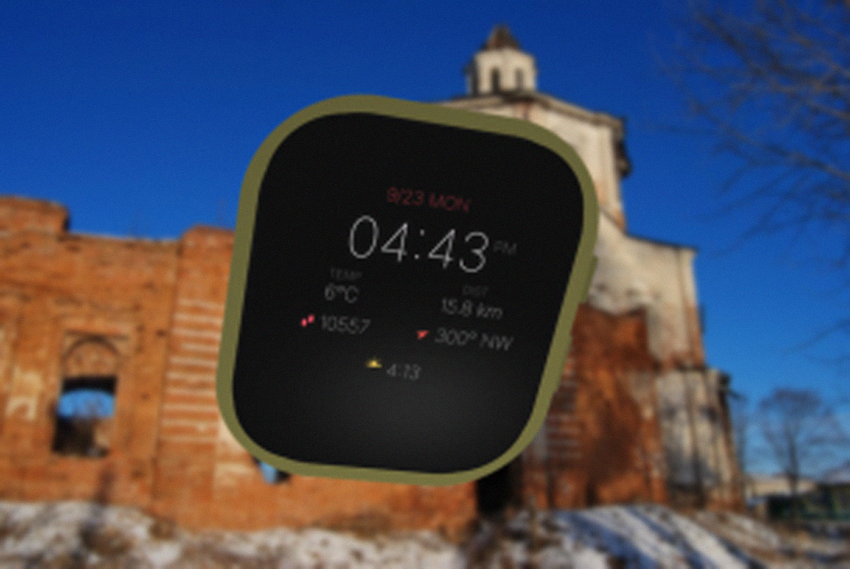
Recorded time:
h=4 m=43
